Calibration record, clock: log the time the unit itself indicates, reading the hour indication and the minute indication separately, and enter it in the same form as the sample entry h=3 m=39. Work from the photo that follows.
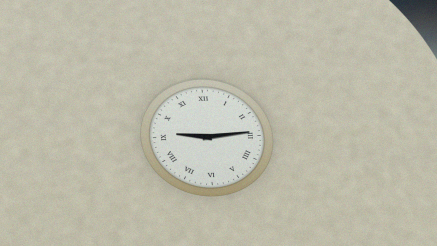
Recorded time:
h=9 m=14
